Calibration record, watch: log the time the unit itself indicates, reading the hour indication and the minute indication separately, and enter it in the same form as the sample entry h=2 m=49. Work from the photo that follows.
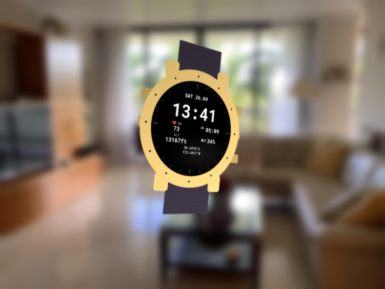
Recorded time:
h=13 m=41
